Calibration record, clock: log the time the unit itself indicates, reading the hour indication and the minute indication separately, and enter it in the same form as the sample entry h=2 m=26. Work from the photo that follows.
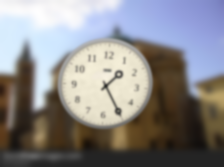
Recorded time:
h=1 m=25
